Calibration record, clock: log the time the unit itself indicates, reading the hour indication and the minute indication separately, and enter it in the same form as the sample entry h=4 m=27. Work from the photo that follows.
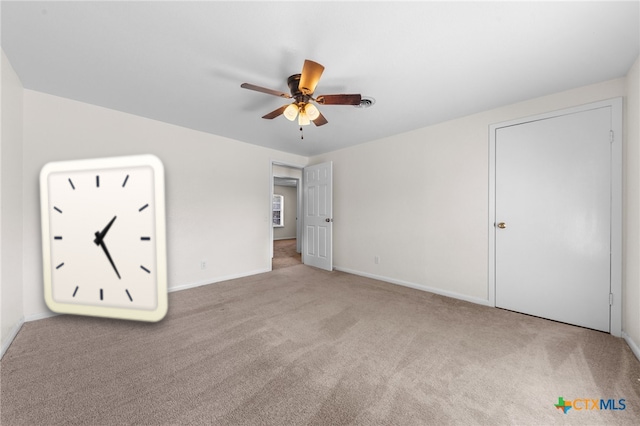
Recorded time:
h=1 m=25
